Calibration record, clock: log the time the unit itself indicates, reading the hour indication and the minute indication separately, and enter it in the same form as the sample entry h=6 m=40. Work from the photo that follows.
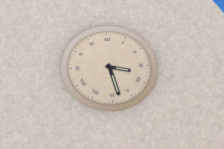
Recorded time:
h=3 m=28
